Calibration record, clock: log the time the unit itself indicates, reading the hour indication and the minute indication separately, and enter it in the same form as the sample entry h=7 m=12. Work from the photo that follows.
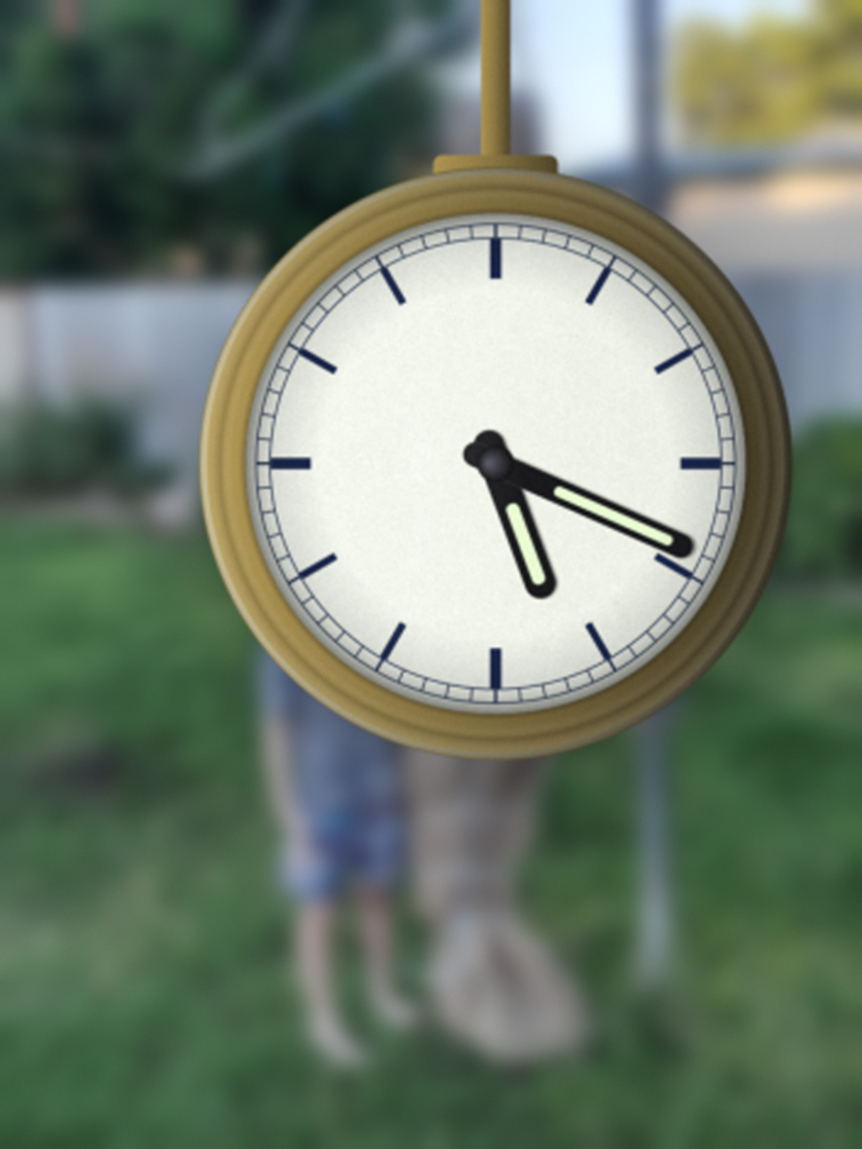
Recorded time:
h=5 m=19
